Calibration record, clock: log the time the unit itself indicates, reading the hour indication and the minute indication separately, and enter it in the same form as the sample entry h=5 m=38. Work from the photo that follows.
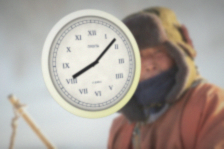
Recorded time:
h=8 m=8
